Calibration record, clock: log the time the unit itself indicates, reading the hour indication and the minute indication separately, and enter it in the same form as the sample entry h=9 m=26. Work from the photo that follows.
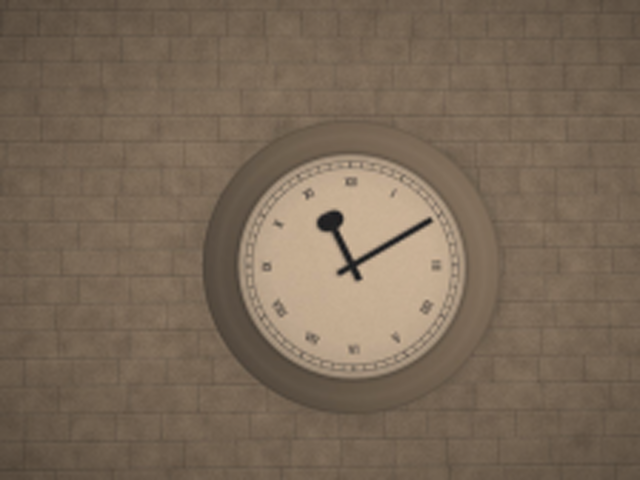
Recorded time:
h=11 m=10
